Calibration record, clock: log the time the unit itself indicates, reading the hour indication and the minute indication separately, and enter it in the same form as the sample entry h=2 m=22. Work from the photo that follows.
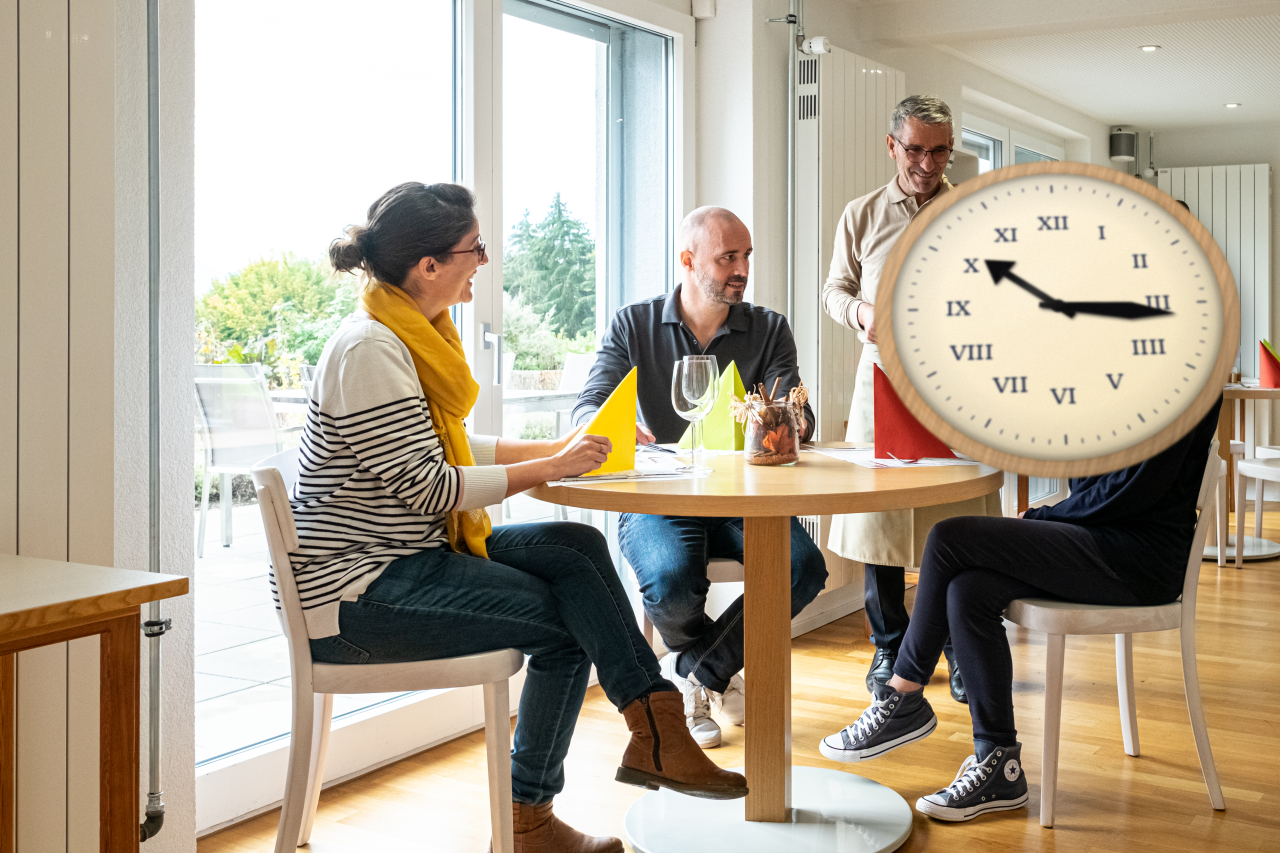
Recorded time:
h=10 m=16
